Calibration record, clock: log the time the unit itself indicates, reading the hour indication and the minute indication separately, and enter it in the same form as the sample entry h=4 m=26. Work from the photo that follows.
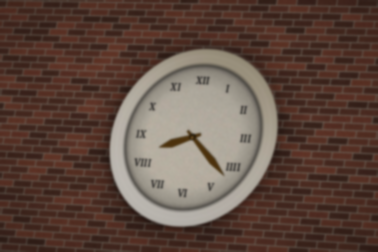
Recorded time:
h=8 m=22
